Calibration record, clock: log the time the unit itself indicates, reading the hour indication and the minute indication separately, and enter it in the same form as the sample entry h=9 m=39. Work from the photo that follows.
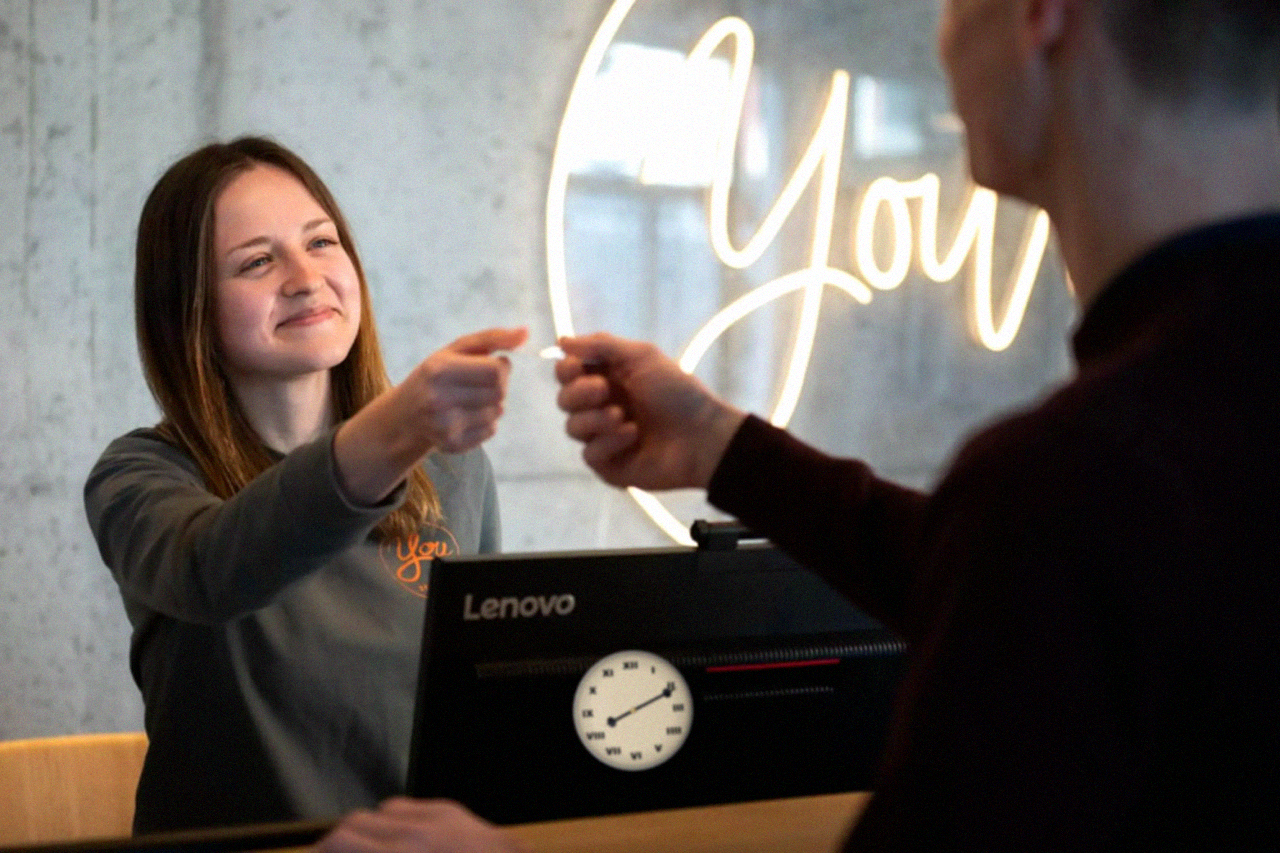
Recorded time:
h=8 m=11
